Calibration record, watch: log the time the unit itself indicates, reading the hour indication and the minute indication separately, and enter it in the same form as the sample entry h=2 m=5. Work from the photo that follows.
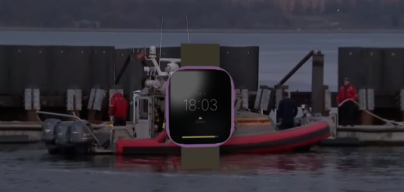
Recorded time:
h=18 m=3
